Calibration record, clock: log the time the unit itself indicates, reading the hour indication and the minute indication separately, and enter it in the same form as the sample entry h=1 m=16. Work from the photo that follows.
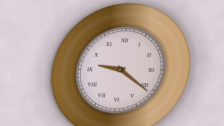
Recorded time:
h=9 m=21
